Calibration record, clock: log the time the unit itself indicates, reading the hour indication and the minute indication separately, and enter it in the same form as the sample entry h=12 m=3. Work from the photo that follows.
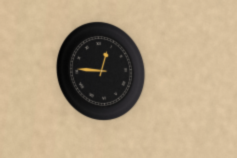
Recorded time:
h=12 m=46
